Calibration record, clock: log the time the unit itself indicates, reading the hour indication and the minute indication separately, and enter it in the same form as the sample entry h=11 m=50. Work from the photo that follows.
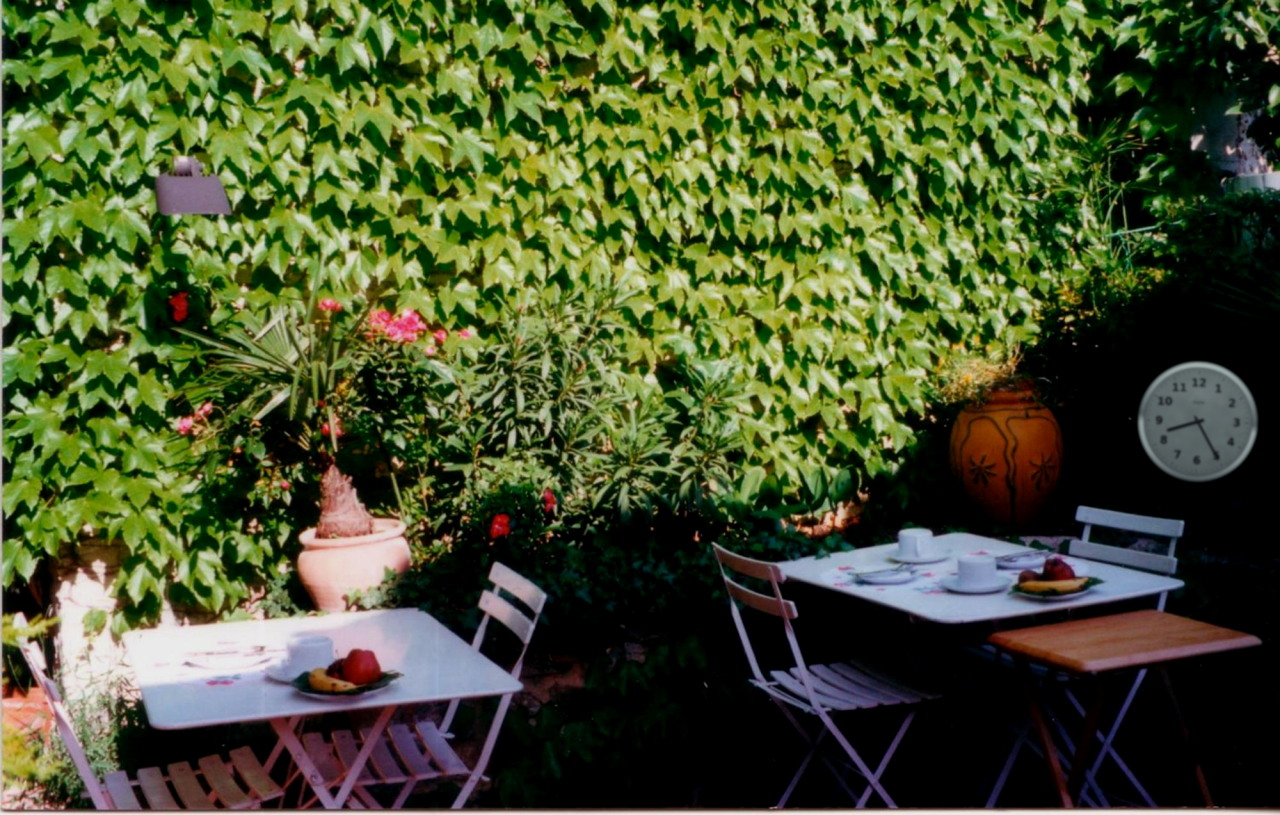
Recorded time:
h=8 m=25
